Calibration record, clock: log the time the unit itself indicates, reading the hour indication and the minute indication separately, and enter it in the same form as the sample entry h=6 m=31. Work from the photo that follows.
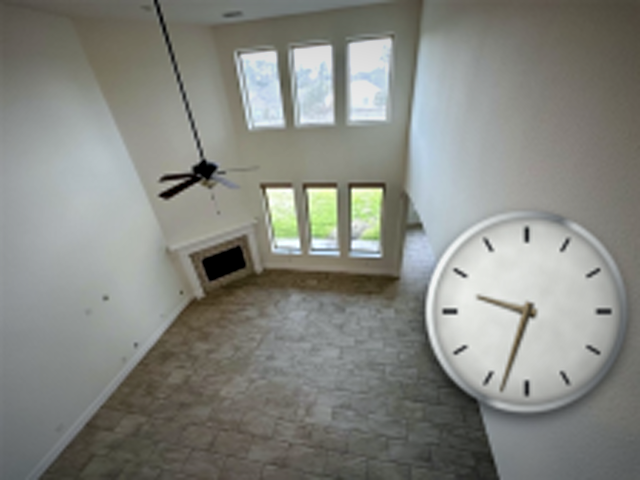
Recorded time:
h=9 m=33
